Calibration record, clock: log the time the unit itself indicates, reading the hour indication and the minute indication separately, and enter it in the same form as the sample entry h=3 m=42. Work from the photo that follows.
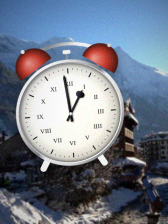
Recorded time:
h=12 m=59
